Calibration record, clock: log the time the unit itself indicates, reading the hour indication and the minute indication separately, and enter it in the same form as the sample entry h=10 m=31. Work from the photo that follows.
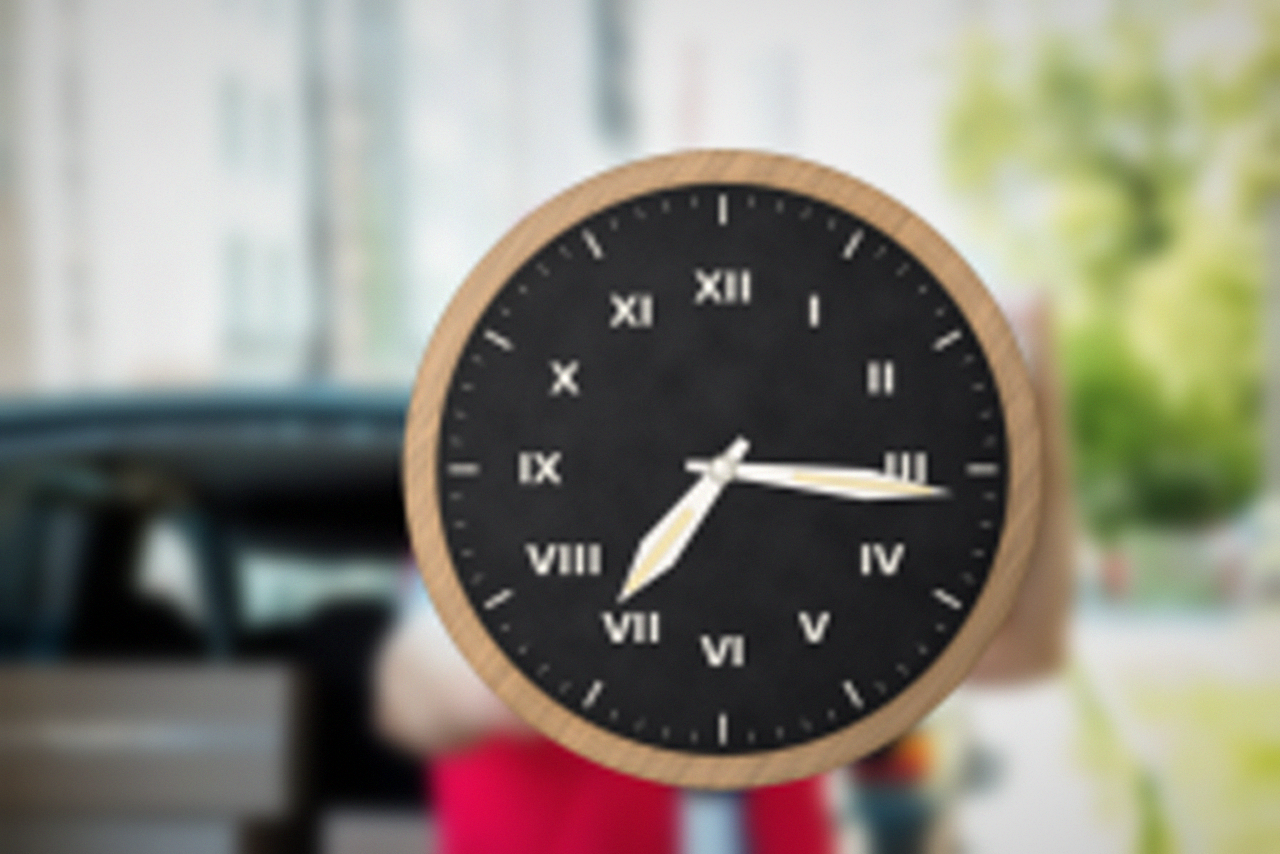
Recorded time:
h=7 m=16
